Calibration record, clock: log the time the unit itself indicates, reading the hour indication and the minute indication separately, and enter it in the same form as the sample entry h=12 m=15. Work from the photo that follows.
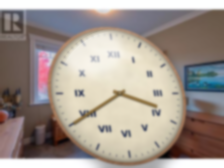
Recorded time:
h=3 m=40
